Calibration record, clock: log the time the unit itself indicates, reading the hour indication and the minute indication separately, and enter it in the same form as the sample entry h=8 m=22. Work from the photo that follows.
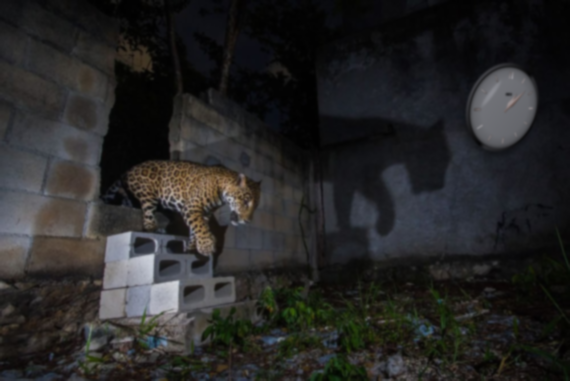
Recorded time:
h=1 m=8
